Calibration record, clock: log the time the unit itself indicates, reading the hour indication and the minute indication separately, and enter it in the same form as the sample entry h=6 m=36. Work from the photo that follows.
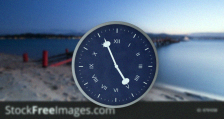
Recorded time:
h=4 m=56
